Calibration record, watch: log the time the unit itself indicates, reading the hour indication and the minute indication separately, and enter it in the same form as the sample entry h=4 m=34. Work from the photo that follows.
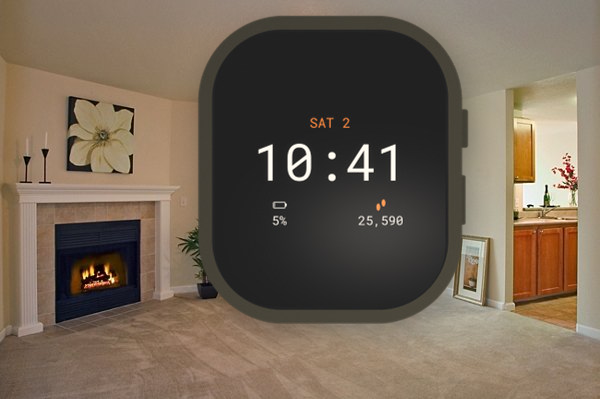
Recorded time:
h=10 m=41
